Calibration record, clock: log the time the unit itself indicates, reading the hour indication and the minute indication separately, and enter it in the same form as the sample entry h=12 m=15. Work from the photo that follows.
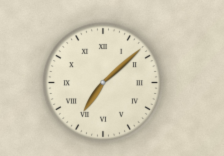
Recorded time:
h=7 m=8
